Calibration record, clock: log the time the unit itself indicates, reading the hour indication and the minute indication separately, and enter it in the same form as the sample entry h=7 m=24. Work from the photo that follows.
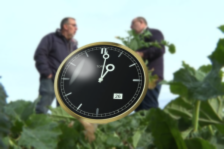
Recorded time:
h=1 m=1
